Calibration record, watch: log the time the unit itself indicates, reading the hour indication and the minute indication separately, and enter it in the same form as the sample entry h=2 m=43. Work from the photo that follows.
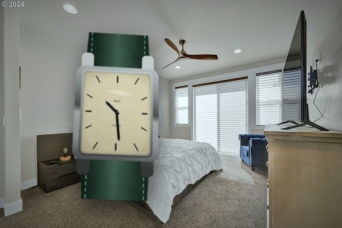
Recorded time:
h=10 m=29
